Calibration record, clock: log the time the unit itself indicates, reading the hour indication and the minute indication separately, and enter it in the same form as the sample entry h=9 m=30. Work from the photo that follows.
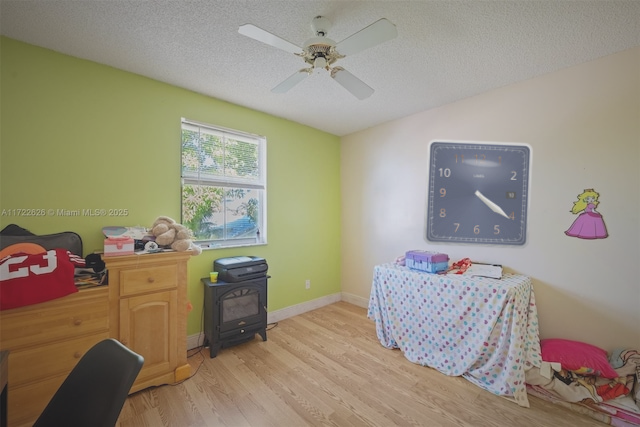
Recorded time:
h=4 m=21
